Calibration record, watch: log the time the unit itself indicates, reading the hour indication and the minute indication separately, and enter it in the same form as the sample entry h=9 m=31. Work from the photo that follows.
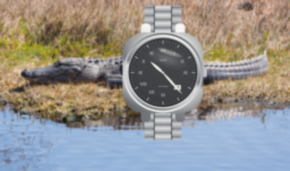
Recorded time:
h=10 m=23
